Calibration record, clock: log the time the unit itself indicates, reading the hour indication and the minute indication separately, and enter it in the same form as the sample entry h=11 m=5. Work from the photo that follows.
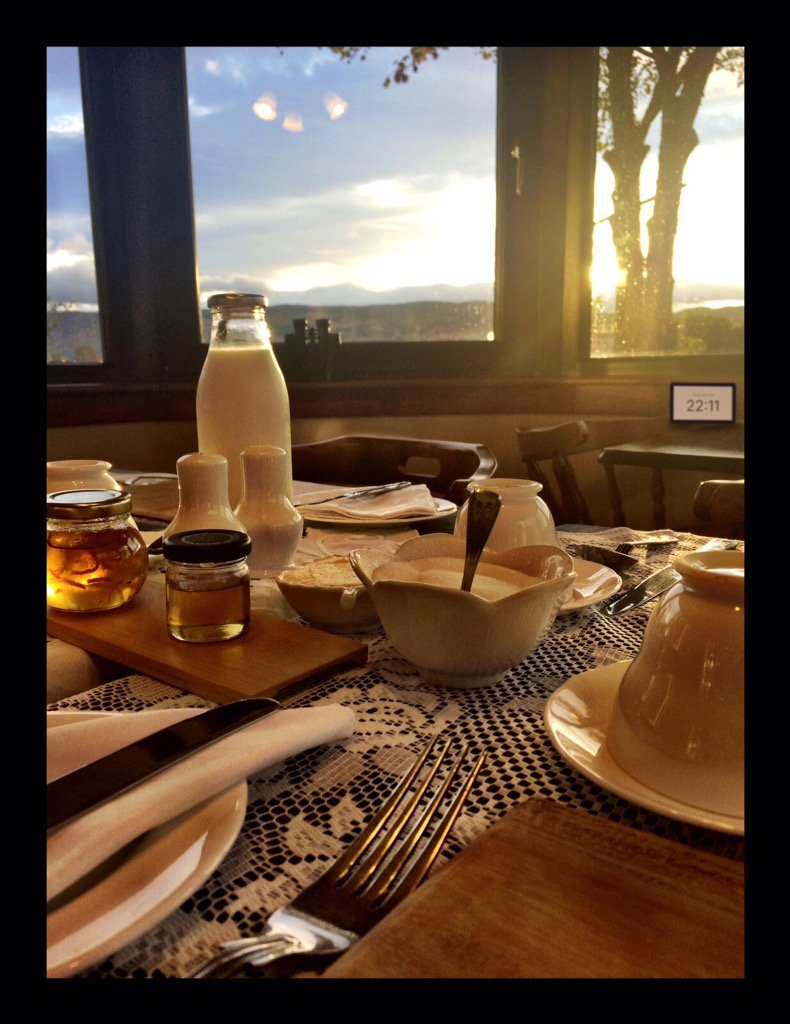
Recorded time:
h=22 m=11
